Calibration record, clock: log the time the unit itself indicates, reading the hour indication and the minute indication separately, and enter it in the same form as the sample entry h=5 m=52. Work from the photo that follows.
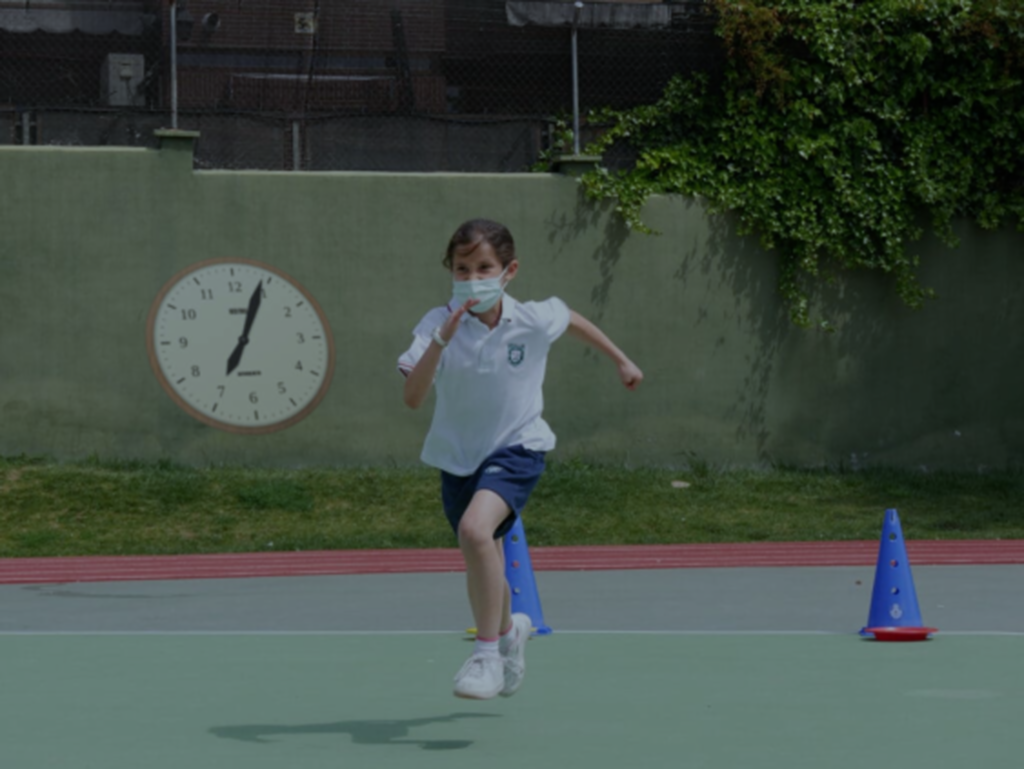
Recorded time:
h=7 m=4
